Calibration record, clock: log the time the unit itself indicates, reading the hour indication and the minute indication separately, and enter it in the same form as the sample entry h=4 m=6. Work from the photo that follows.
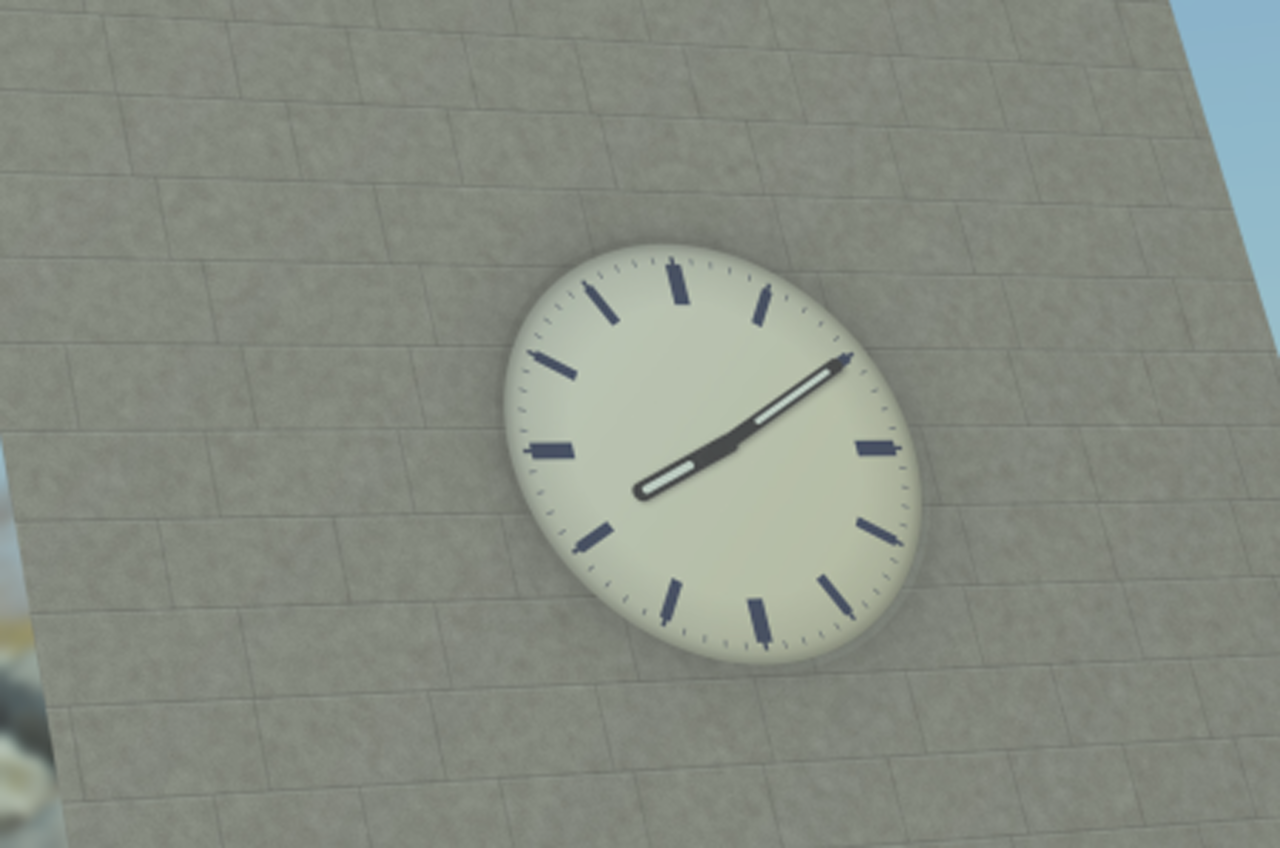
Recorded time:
h=8 m=10
